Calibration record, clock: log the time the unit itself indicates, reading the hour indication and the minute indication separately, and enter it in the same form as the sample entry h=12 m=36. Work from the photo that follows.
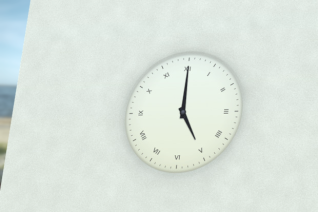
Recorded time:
h=5 m=0
